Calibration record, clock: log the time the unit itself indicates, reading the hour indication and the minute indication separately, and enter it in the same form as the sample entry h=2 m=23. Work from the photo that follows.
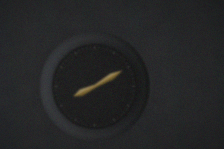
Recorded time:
h=8 m=10
